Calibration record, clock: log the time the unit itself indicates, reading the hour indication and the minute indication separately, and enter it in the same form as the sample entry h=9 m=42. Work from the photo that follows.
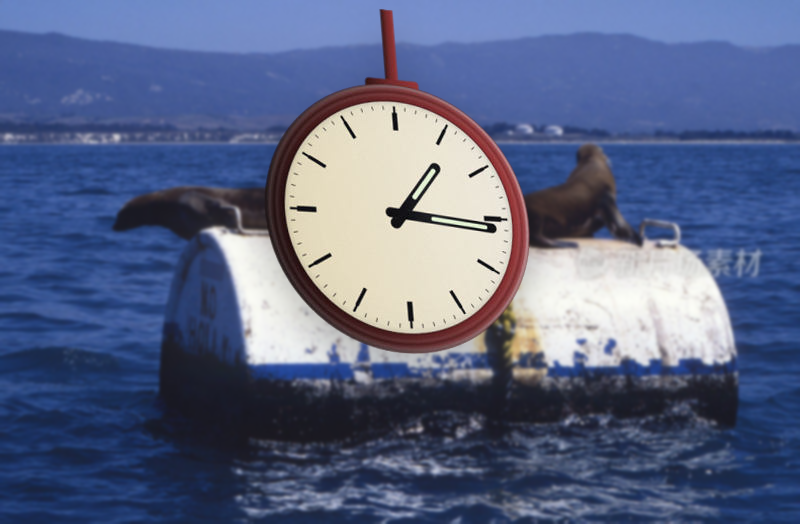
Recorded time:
h=1 m=16
